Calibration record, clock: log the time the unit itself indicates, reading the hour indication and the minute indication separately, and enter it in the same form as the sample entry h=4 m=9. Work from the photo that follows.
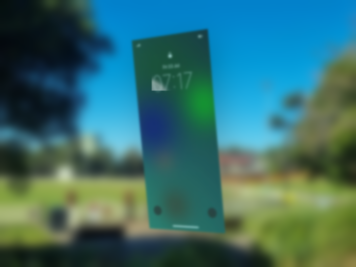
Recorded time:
h=7 m=17
